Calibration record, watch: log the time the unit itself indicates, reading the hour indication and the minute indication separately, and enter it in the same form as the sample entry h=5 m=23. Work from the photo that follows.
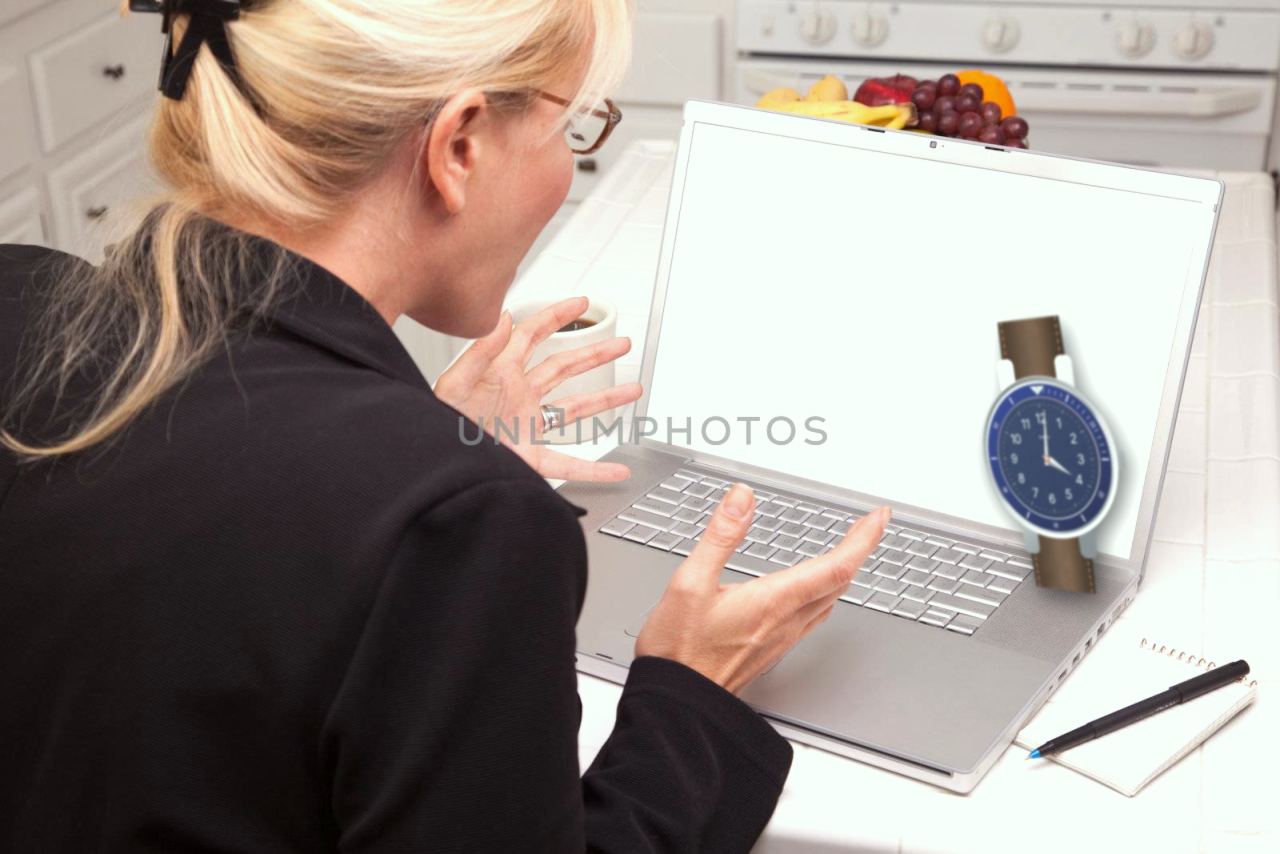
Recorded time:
h=4 m=1
